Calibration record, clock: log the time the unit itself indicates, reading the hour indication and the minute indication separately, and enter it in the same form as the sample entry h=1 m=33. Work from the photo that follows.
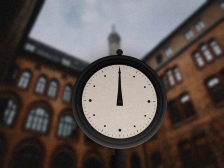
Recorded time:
h=12 m=0
